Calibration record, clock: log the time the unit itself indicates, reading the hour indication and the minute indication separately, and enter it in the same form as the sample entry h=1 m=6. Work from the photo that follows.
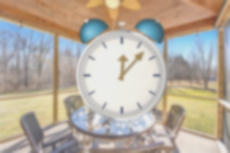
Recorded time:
h=12 m=7
